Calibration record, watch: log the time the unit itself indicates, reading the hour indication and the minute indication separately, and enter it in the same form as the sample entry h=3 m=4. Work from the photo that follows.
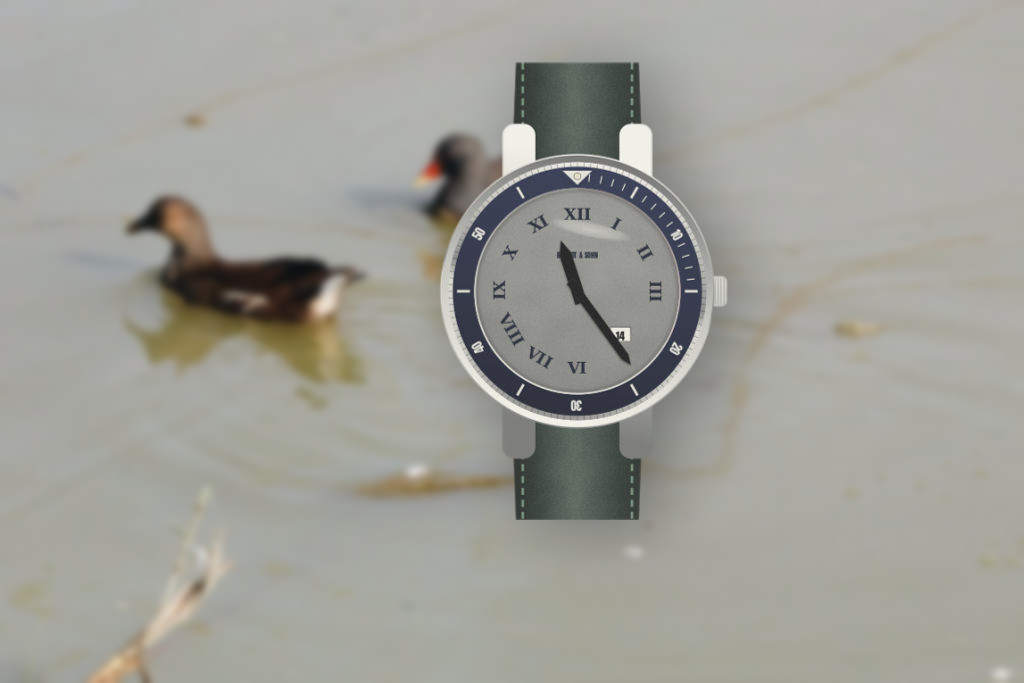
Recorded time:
h=11 m=24
